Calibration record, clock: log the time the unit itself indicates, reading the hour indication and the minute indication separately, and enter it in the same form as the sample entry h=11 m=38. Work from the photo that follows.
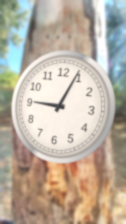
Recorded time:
h=9 m=4
